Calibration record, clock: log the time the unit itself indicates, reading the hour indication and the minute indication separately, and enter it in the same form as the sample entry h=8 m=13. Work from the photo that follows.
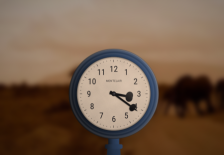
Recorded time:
h=3 m=21
